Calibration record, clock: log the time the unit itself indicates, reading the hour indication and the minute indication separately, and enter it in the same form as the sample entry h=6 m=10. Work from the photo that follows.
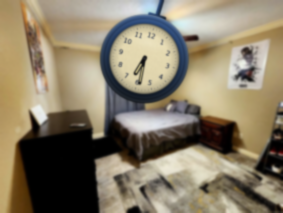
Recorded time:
h=6 m=29
